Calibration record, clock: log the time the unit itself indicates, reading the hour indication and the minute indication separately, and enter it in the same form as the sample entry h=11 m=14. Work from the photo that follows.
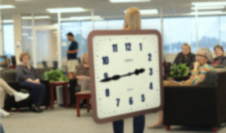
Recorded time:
h=2 m=44
